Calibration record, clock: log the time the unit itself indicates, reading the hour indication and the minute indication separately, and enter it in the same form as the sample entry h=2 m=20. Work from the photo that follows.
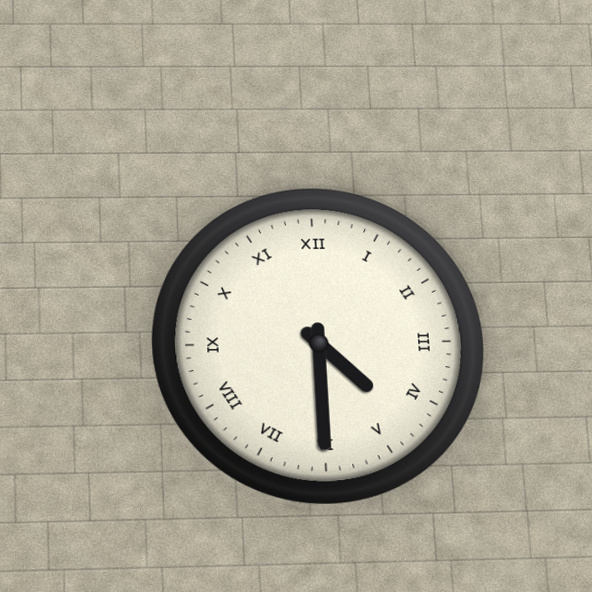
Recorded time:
h=4 m=30
